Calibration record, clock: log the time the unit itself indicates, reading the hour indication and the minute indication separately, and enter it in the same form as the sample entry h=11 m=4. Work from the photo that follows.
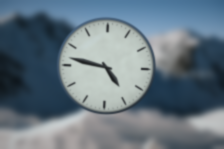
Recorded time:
h=4 m=47
